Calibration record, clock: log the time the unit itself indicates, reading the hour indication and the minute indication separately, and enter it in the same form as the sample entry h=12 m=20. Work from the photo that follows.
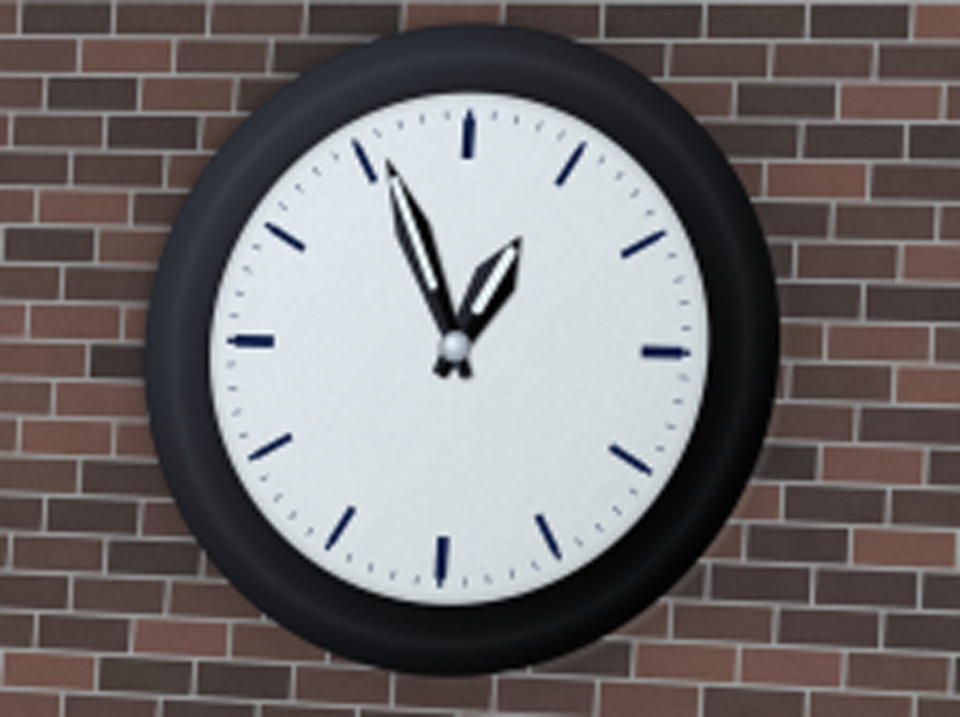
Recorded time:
h=12 m=56
